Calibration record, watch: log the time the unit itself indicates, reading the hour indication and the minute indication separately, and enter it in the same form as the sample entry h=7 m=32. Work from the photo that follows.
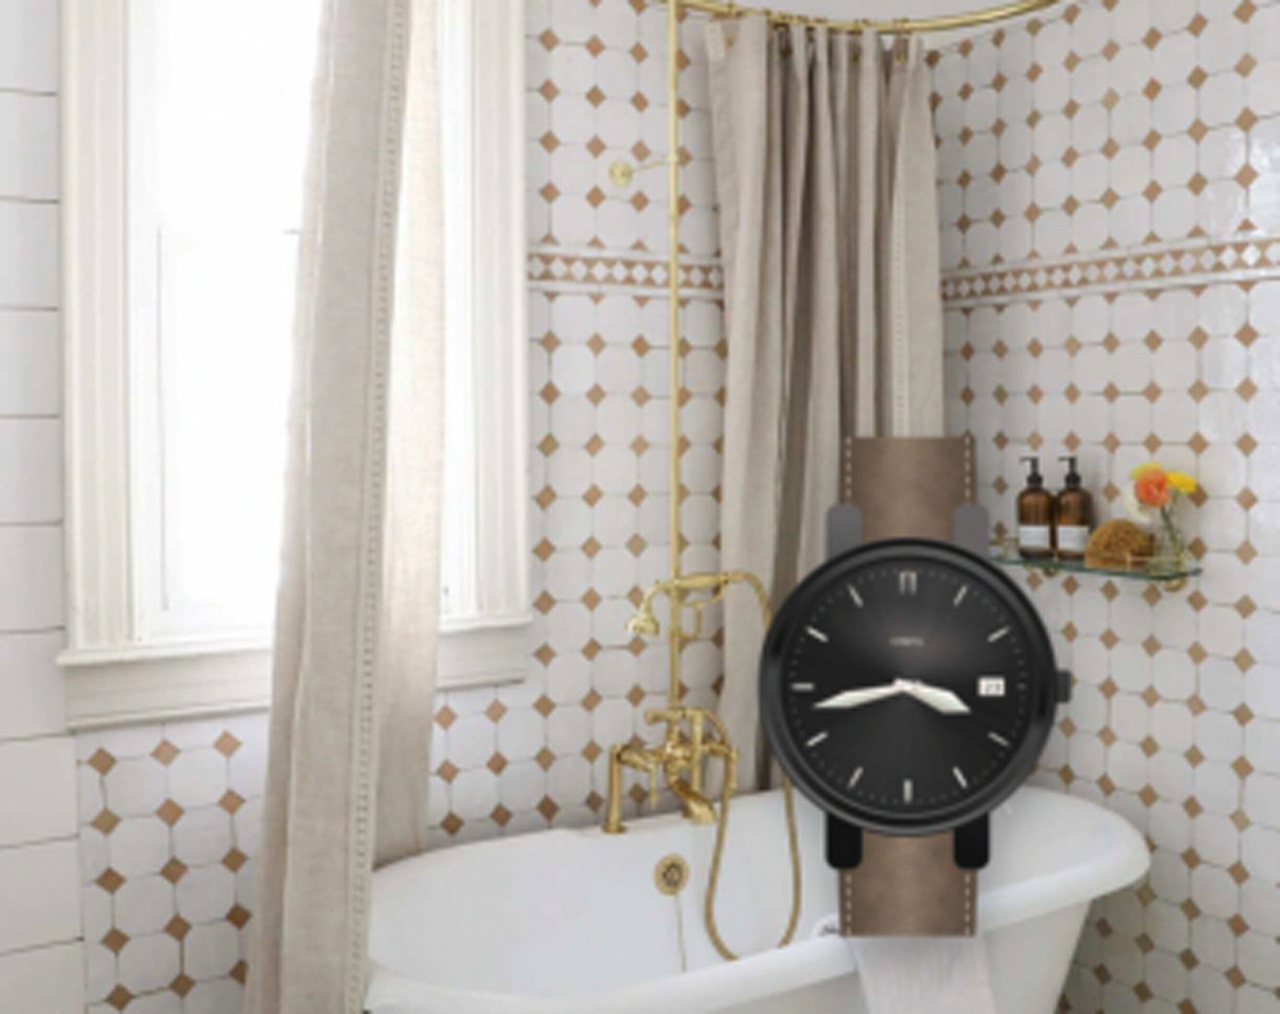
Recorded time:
h=3 m=43
